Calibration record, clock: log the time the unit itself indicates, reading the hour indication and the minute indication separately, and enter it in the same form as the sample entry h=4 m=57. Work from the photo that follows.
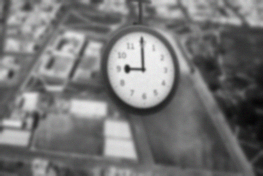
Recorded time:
h=9 m=0
